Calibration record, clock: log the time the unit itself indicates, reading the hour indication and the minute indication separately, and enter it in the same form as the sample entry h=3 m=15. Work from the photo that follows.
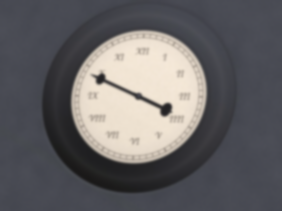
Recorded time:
h=3 m=49
